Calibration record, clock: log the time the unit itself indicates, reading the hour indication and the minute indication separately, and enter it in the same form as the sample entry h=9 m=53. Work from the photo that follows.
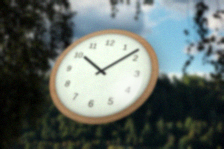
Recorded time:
h=10 m=8
